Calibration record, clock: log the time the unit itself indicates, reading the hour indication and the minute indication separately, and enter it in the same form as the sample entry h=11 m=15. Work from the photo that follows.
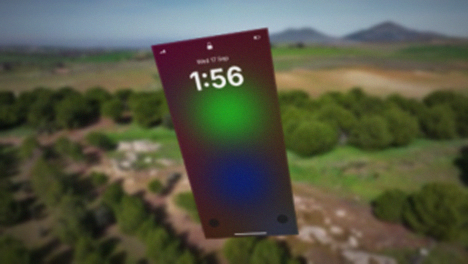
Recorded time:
h=1 m=56
